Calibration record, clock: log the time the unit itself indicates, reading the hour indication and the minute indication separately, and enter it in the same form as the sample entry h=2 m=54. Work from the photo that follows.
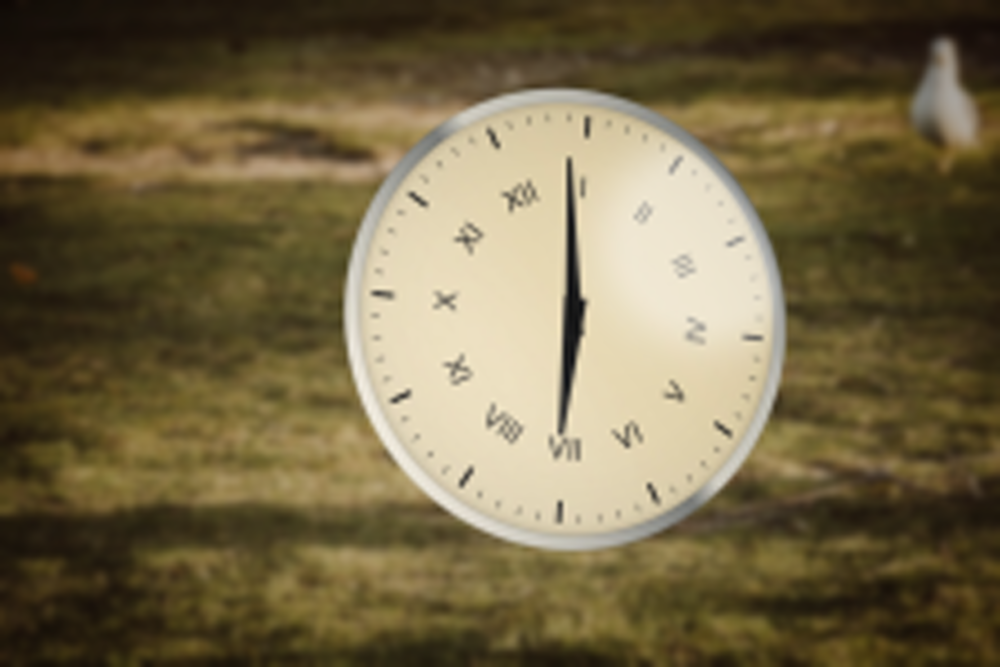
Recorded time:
h=7 m=4
